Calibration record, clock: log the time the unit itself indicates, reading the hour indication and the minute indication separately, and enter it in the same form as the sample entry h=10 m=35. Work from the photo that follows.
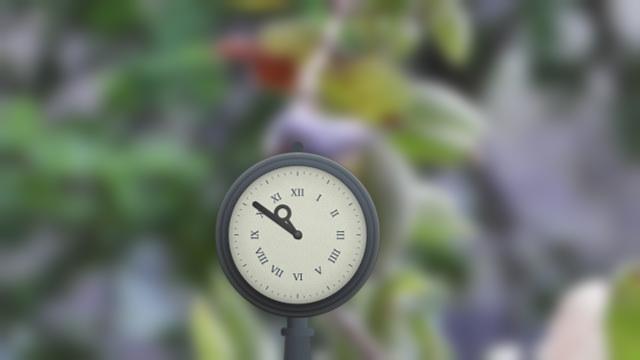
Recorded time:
h=10 m=51
